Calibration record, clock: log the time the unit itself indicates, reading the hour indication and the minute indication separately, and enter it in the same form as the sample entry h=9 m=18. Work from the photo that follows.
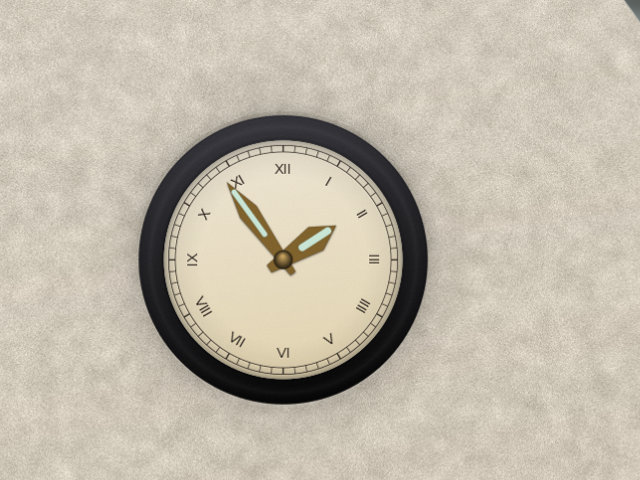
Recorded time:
h=1 m=54
